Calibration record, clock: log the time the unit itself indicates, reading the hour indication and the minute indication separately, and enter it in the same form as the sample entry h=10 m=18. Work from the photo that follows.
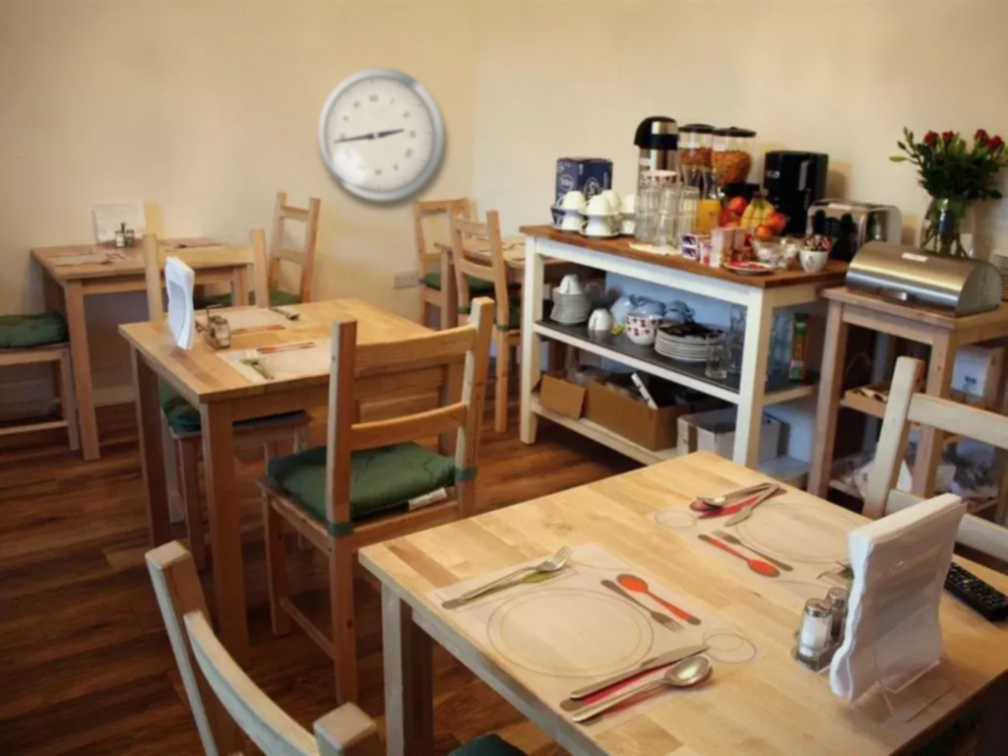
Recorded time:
h=2 m=44
